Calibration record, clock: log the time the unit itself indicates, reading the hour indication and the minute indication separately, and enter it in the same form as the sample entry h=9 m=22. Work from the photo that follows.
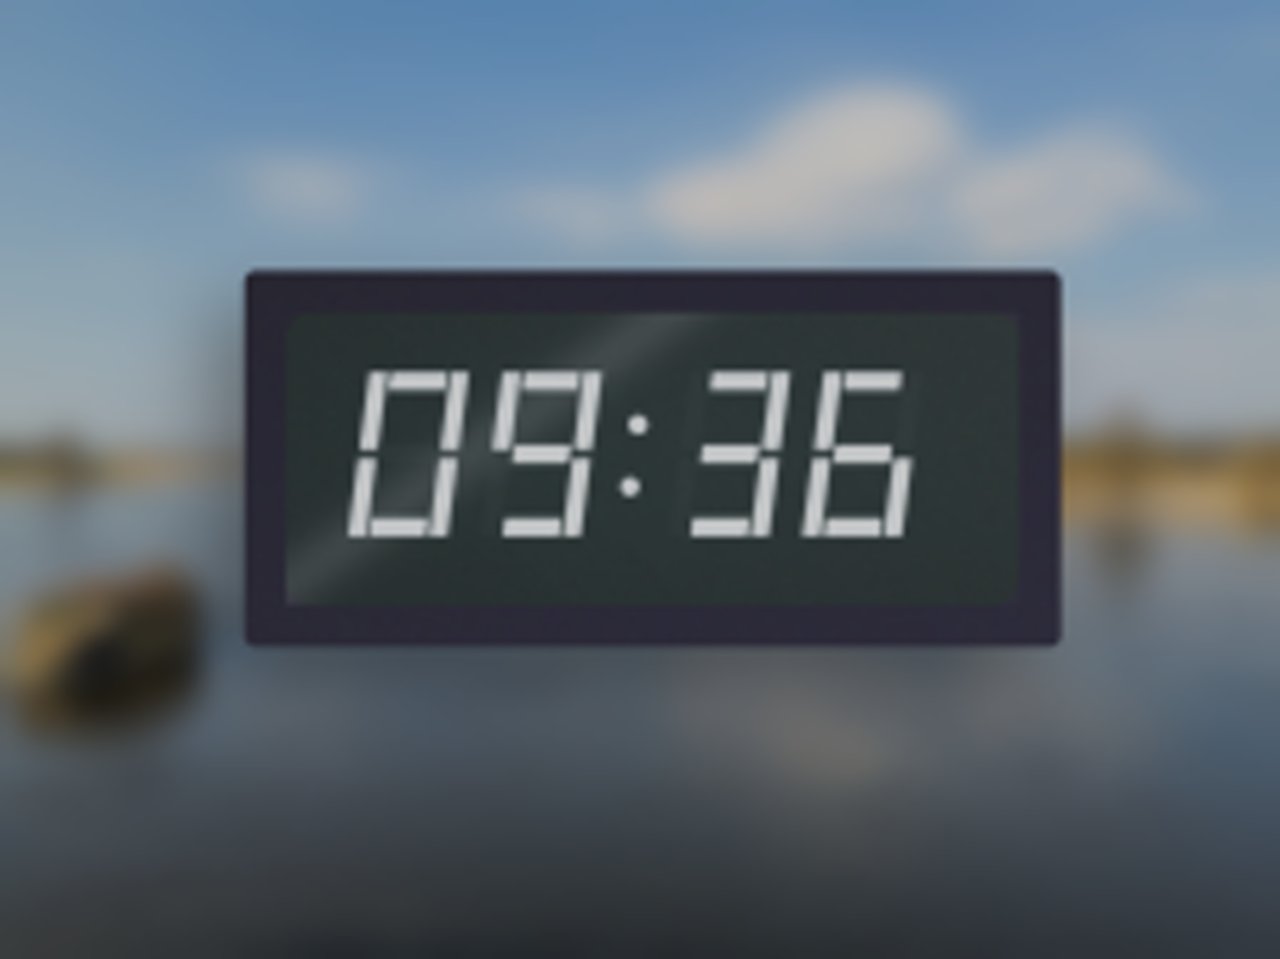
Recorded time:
h=9 m=36
